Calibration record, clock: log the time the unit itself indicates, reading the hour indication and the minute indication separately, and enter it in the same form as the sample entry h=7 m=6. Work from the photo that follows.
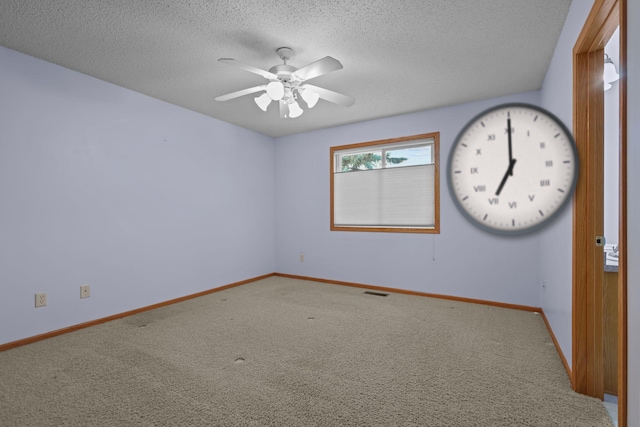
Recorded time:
h=7 m=0
